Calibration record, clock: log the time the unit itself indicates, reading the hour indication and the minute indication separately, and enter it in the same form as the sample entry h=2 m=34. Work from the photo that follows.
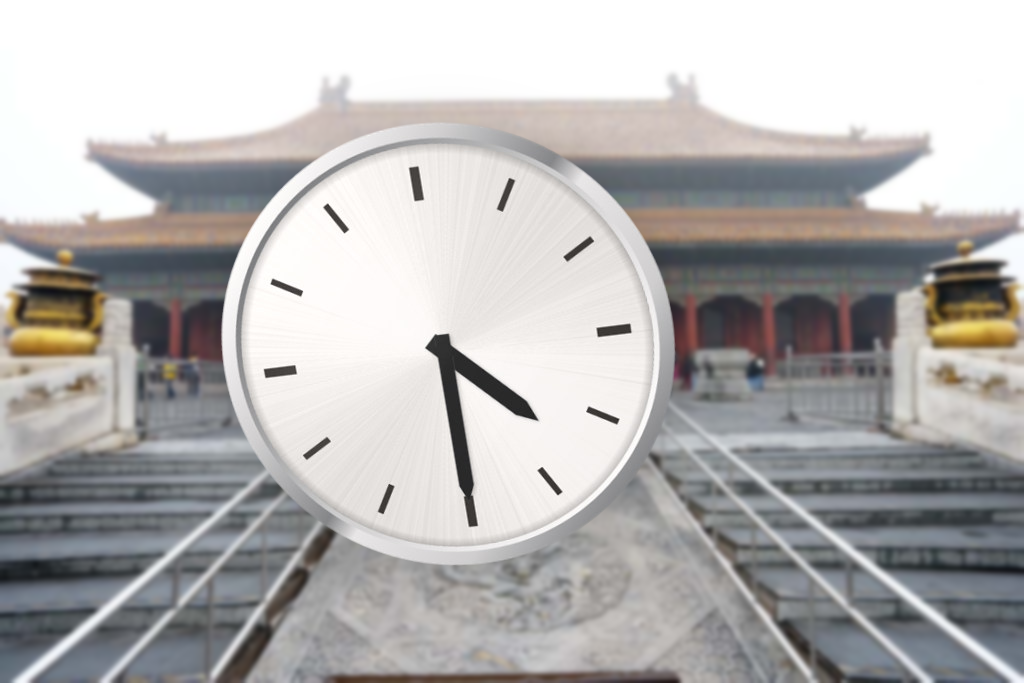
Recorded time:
h=4 m=30
